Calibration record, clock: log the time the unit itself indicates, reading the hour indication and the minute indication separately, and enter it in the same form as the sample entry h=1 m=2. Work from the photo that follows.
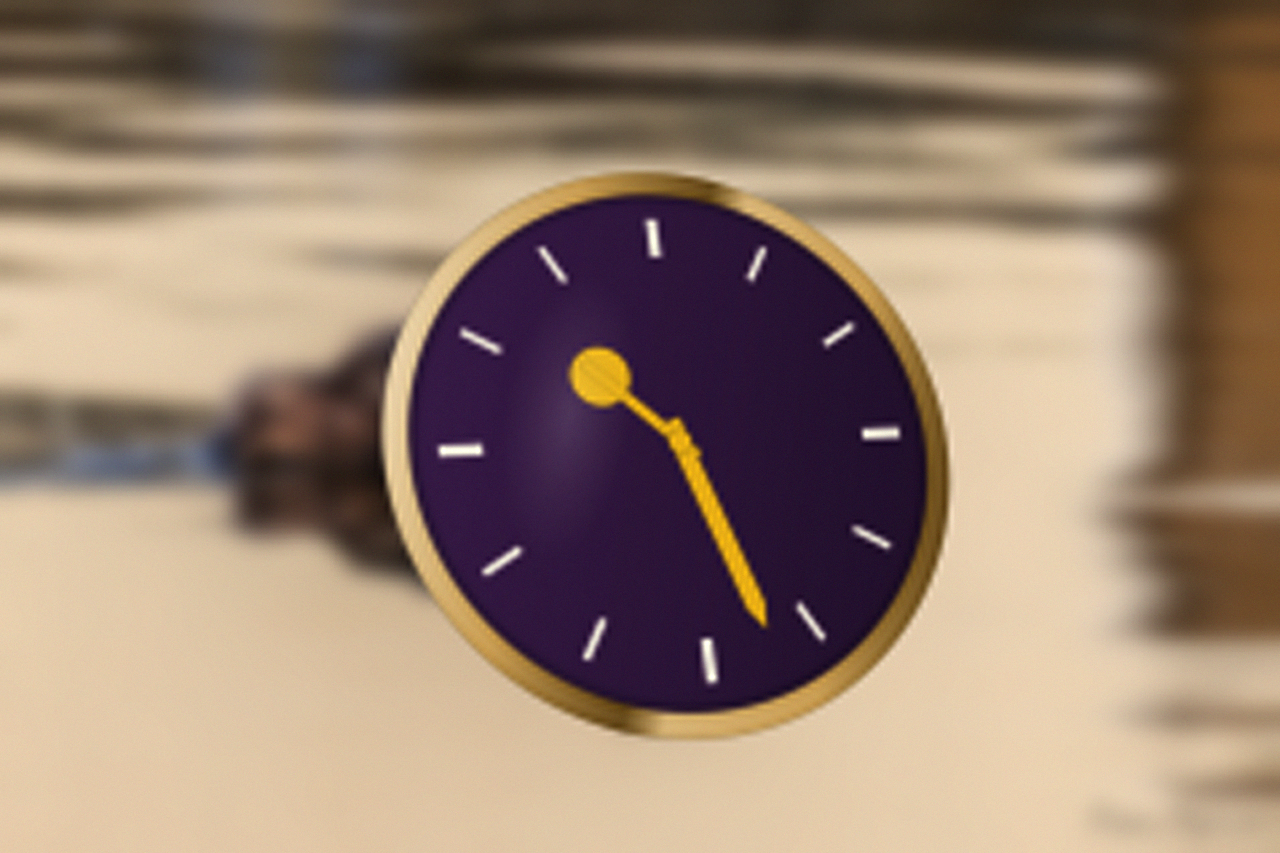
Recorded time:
h=10 m=27
